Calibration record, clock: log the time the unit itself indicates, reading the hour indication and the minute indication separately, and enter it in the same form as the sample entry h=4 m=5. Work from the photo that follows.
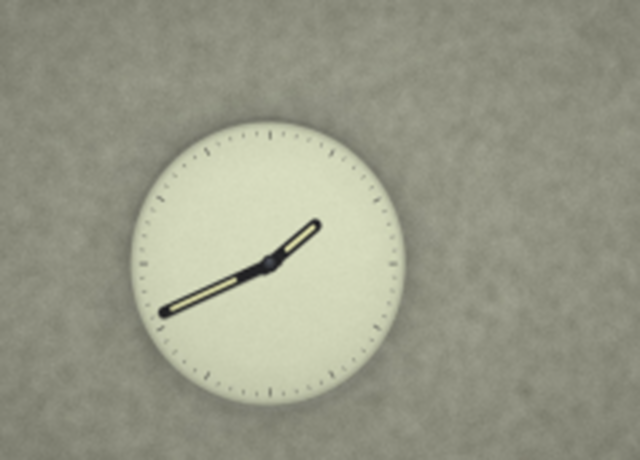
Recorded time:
h=1 m=41
